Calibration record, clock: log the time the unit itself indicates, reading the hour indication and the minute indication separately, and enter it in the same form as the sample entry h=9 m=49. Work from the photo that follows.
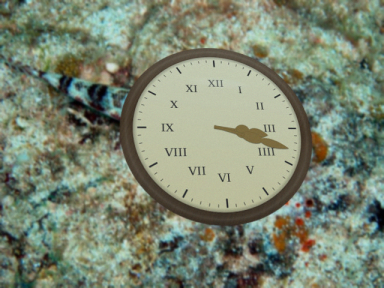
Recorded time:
h=3 m=18
